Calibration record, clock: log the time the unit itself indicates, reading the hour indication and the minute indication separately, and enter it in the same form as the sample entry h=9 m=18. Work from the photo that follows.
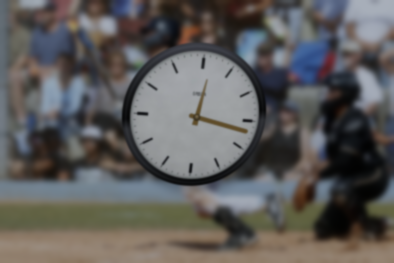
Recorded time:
h=12 m=17
